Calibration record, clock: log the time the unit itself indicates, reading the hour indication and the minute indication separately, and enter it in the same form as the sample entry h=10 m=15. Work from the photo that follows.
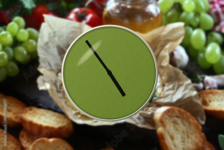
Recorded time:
h=4 m=54
